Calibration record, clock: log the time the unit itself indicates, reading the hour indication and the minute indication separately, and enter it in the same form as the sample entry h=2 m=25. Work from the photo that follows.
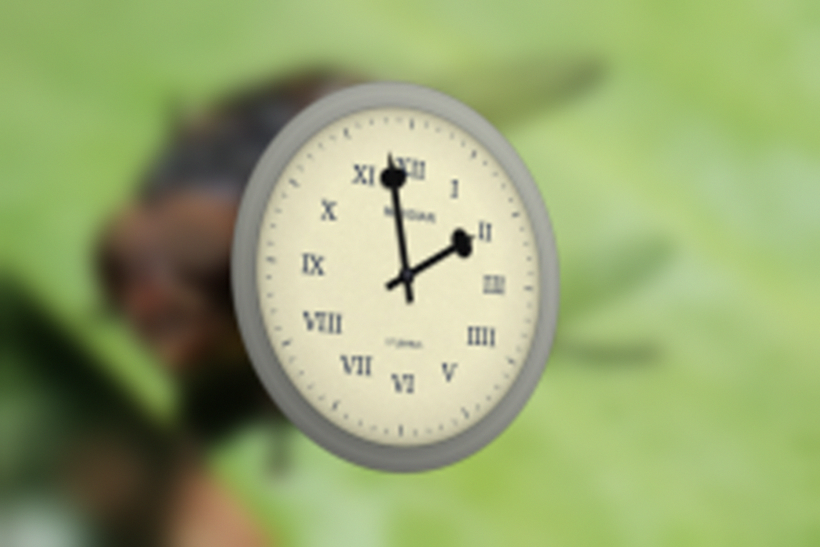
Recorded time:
h=1 m=58
